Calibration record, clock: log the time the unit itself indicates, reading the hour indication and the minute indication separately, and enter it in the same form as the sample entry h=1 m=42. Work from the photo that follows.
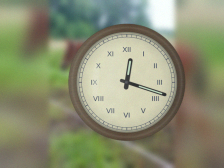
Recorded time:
h=12 m=18
